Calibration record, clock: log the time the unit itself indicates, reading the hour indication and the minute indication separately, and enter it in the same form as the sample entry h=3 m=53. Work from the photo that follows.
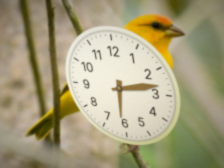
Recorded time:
h=6 m=13
